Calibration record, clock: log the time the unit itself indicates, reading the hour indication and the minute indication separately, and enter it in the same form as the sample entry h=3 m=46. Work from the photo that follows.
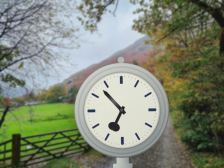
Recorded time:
h=6 m=53
